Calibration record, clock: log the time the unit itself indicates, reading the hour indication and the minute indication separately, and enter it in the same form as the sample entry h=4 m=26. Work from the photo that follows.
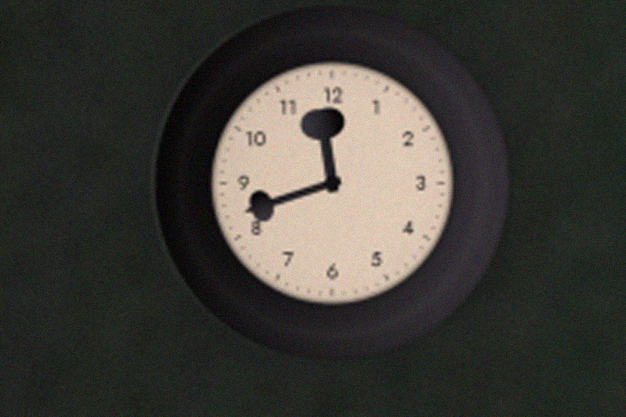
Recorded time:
h=11 m=42
